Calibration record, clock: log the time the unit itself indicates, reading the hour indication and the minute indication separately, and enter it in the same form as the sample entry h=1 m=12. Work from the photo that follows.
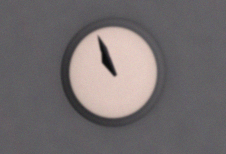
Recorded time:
h=10 m=56
